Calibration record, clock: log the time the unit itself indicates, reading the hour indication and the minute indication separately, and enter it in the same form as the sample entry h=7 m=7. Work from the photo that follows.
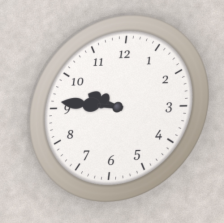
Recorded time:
h=9 m=46
